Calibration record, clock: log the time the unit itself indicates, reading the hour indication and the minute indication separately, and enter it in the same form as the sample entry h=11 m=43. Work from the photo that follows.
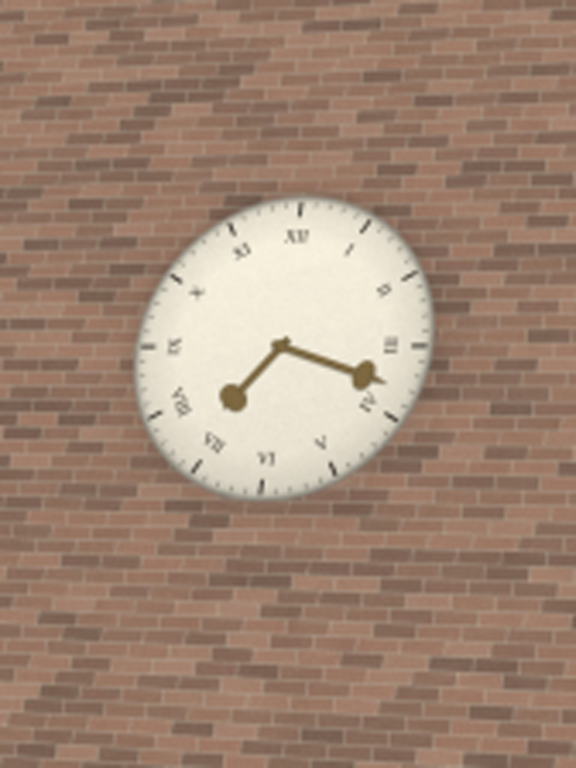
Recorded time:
h=7 m=18
